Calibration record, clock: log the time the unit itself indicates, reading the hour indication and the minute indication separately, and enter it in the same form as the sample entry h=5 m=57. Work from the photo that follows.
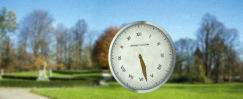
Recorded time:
h=5 m=28
